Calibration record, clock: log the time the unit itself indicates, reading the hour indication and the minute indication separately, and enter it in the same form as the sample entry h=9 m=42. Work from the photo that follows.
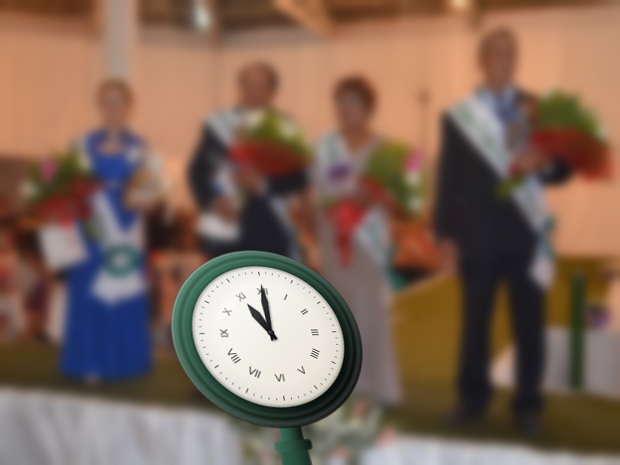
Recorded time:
h=11 m=0
